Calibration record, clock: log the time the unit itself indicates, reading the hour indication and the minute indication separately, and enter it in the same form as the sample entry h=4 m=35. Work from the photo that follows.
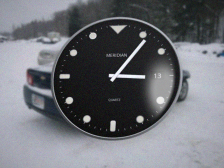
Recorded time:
h=3 m=6
